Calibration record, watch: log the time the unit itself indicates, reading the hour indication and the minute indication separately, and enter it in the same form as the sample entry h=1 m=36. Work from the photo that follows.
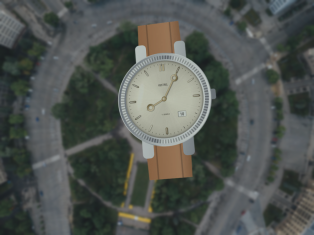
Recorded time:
h=8 m=5
